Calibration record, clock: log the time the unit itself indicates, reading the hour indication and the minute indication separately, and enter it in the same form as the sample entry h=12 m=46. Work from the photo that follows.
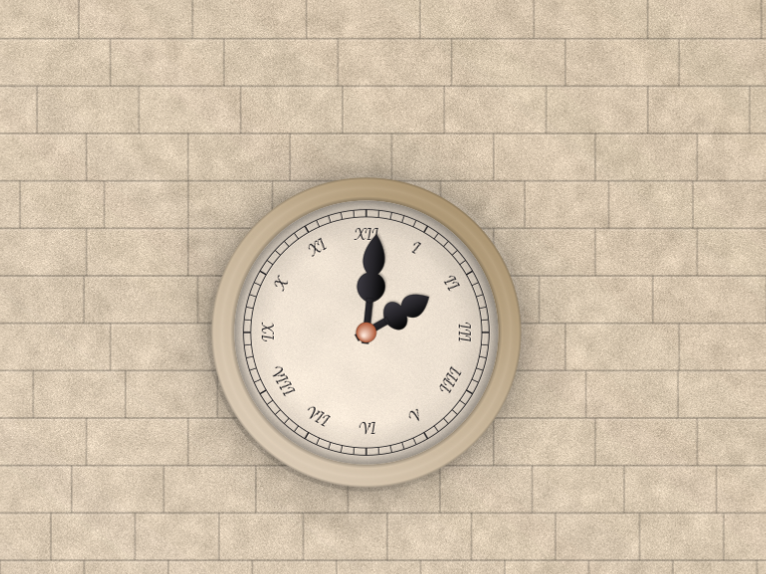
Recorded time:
h=2 m=1
